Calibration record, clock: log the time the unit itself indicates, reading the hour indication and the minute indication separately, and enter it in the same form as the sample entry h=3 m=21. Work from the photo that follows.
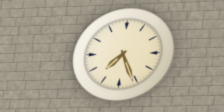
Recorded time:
h=7 m=26
